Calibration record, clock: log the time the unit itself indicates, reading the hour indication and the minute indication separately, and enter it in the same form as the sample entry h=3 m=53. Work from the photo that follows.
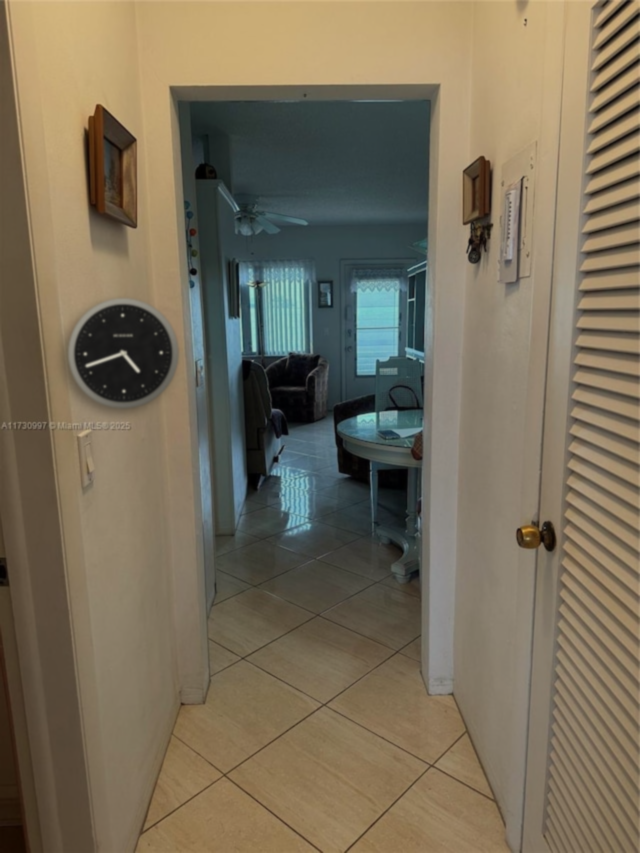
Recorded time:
h=4 m=42
